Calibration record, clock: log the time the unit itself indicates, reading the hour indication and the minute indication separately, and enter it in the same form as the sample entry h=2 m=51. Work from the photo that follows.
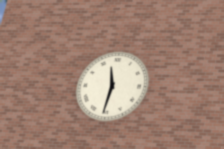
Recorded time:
h=11 m=31
